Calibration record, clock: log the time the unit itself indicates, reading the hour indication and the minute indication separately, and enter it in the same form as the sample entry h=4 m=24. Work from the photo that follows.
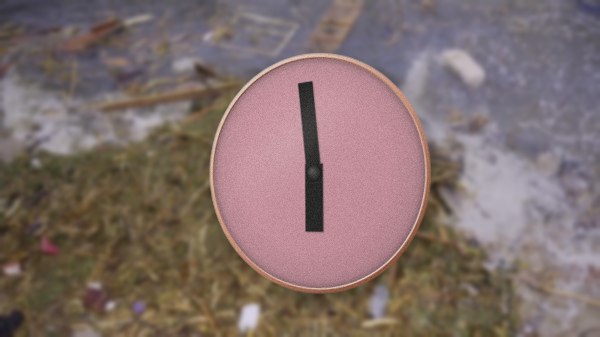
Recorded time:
h=5 m=59
